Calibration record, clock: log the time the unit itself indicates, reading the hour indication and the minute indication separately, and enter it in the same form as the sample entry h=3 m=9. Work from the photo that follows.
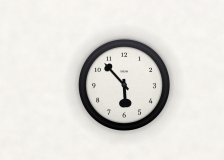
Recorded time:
h=5 m=53
